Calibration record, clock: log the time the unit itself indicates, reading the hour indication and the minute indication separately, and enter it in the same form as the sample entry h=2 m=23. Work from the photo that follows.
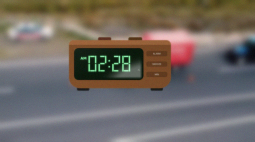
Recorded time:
h=2 m=28
